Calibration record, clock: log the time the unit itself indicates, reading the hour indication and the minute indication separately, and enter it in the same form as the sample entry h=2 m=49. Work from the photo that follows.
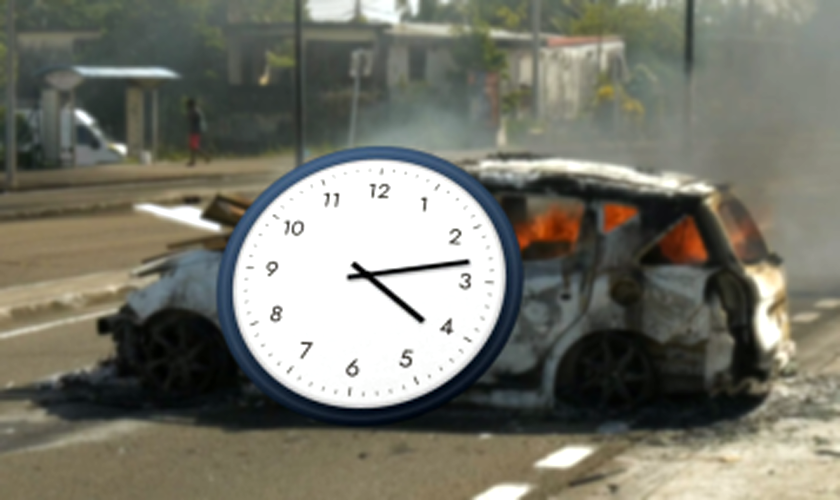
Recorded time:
h=4 m=13
